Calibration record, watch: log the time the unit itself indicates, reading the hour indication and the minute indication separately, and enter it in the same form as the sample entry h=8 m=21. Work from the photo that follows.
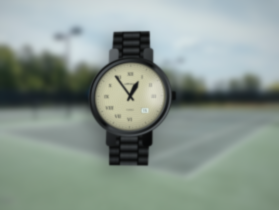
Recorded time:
h=12 m=54
